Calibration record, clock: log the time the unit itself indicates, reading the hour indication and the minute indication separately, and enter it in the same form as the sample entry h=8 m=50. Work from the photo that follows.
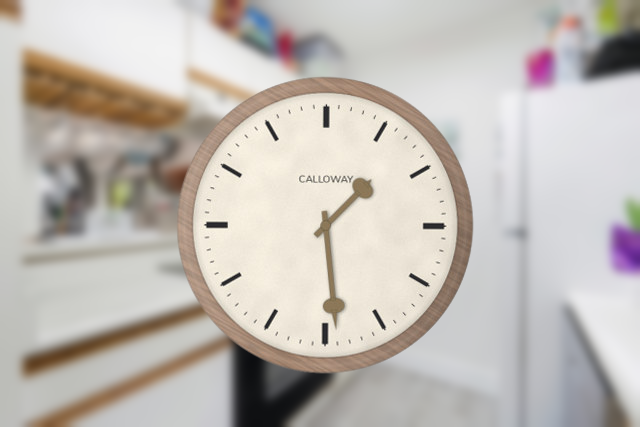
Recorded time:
h=1 m=29
